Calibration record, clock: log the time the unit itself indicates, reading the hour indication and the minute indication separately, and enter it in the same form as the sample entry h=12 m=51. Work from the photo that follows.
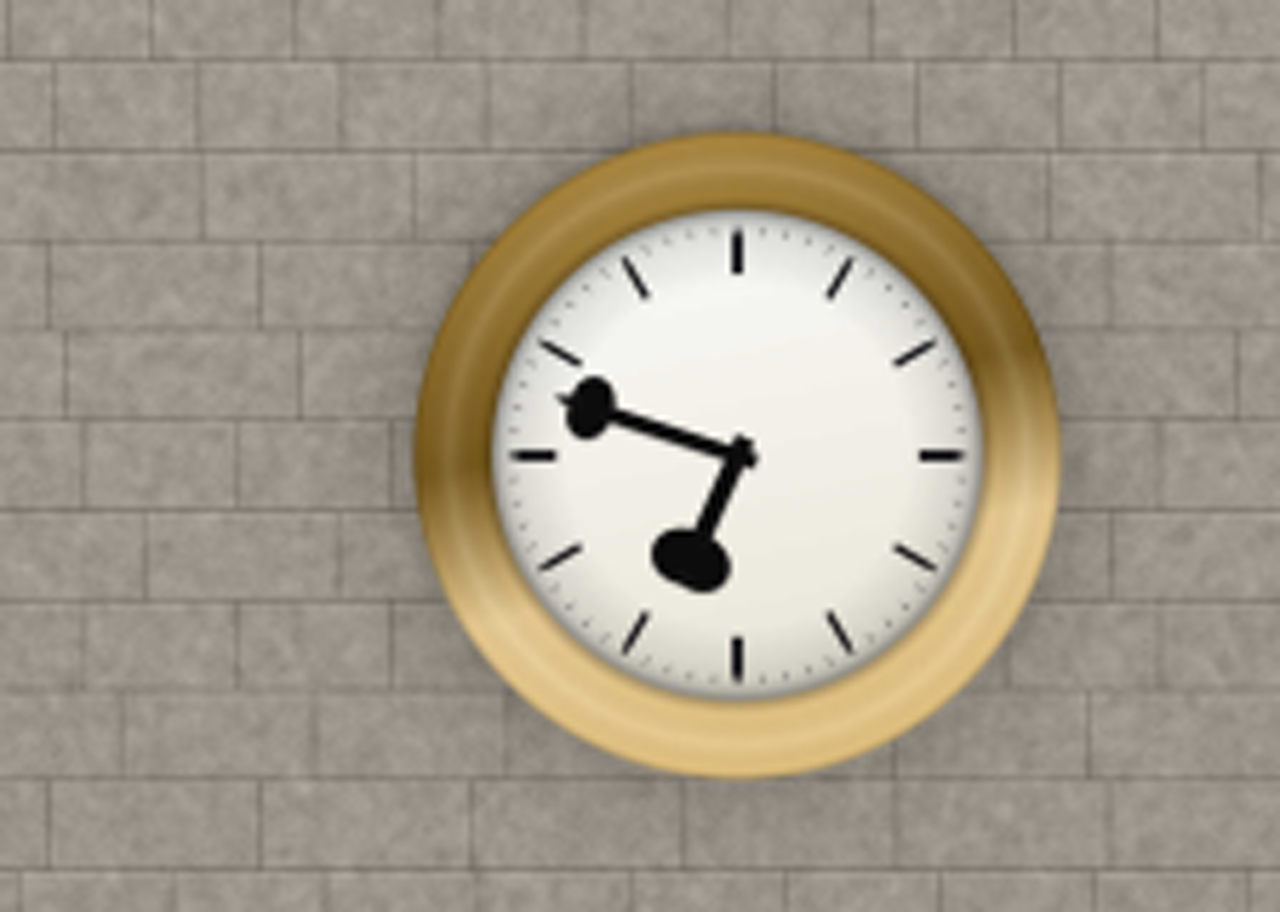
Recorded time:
h=6 m=48
